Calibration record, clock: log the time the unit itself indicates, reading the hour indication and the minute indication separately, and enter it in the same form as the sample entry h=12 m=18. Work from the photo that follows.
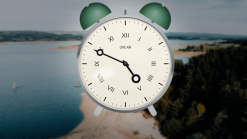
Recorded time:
h=4 m=49
